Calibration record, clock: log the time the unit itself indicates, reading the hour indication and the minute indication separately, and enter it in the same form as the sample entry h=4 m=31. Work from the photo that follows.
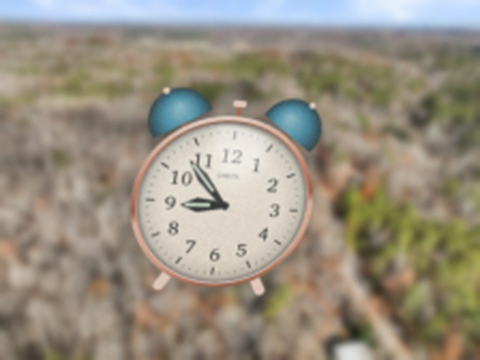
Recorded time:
h=8 m=53
